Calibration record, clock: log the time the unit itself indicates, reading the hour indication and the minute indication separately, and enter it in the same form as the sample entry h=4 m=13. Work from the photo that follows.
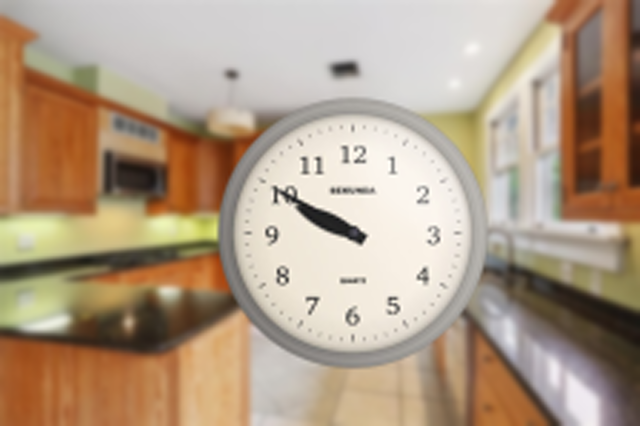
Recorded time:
h=9 m=50
